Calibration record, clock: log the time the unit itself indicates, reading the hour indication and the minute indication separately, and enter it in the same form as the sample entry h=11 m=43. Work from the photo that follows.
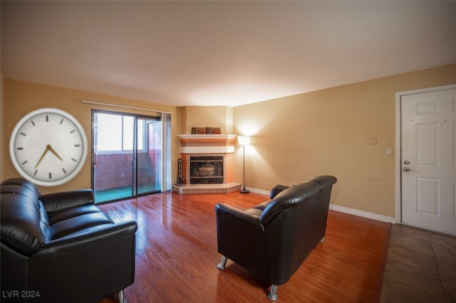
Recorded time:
h=4 m=36
